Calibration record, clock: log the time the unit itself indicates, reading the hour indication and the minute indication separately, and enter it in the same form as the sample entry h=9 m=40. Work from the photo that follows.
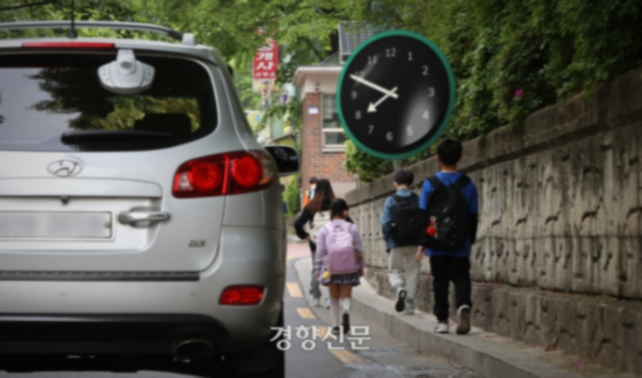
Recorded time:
h=7 m=49
